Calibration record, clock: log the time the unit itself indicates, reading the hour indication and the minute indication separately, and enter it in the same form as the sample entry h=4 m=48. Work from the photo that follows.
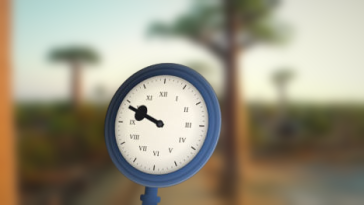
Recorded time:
h=9 m=49
